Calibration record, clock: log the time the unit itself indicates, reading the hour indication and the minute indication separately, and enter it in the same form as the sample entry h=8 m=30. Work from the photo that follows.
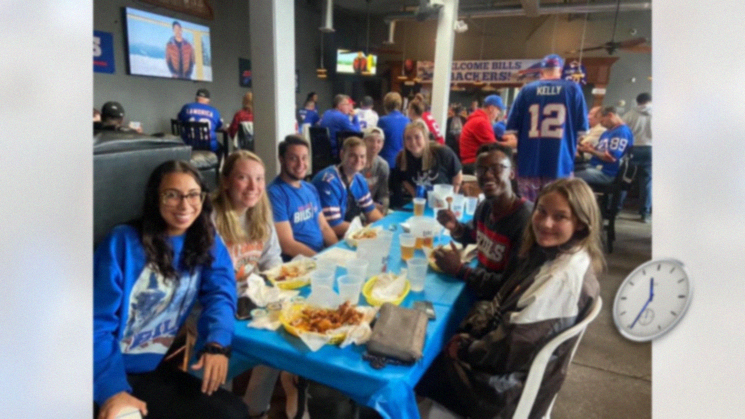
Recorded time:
h=11 m=34
